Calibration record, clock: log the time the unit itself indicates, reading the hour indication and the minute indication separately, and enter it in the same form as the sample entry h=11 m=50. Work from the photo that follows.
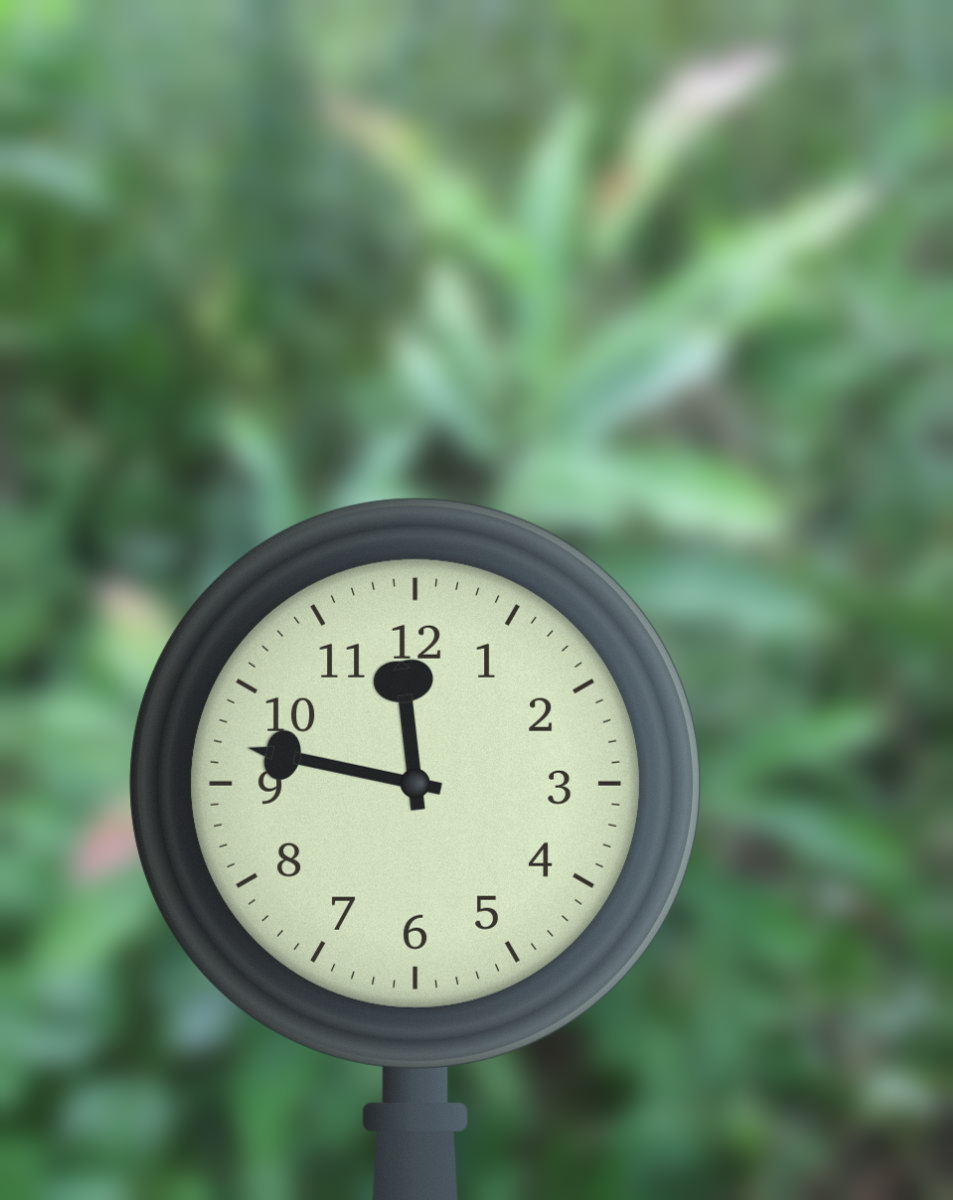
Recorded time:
h=11 m=47
